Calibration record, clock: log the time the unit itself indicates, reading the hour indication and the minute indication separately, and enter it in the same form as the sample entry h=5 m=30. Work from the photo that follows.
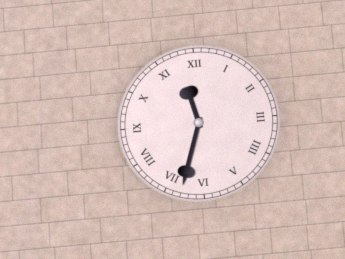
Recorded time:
h=11 m=33
